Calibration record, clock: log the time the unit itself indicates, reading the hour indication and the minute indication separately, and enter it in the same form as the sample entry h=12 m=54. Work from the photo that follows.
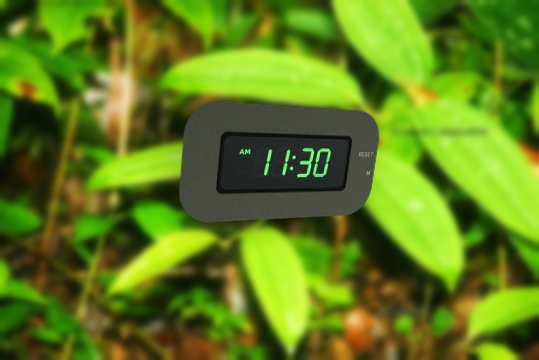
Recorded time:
h=11 m=30
